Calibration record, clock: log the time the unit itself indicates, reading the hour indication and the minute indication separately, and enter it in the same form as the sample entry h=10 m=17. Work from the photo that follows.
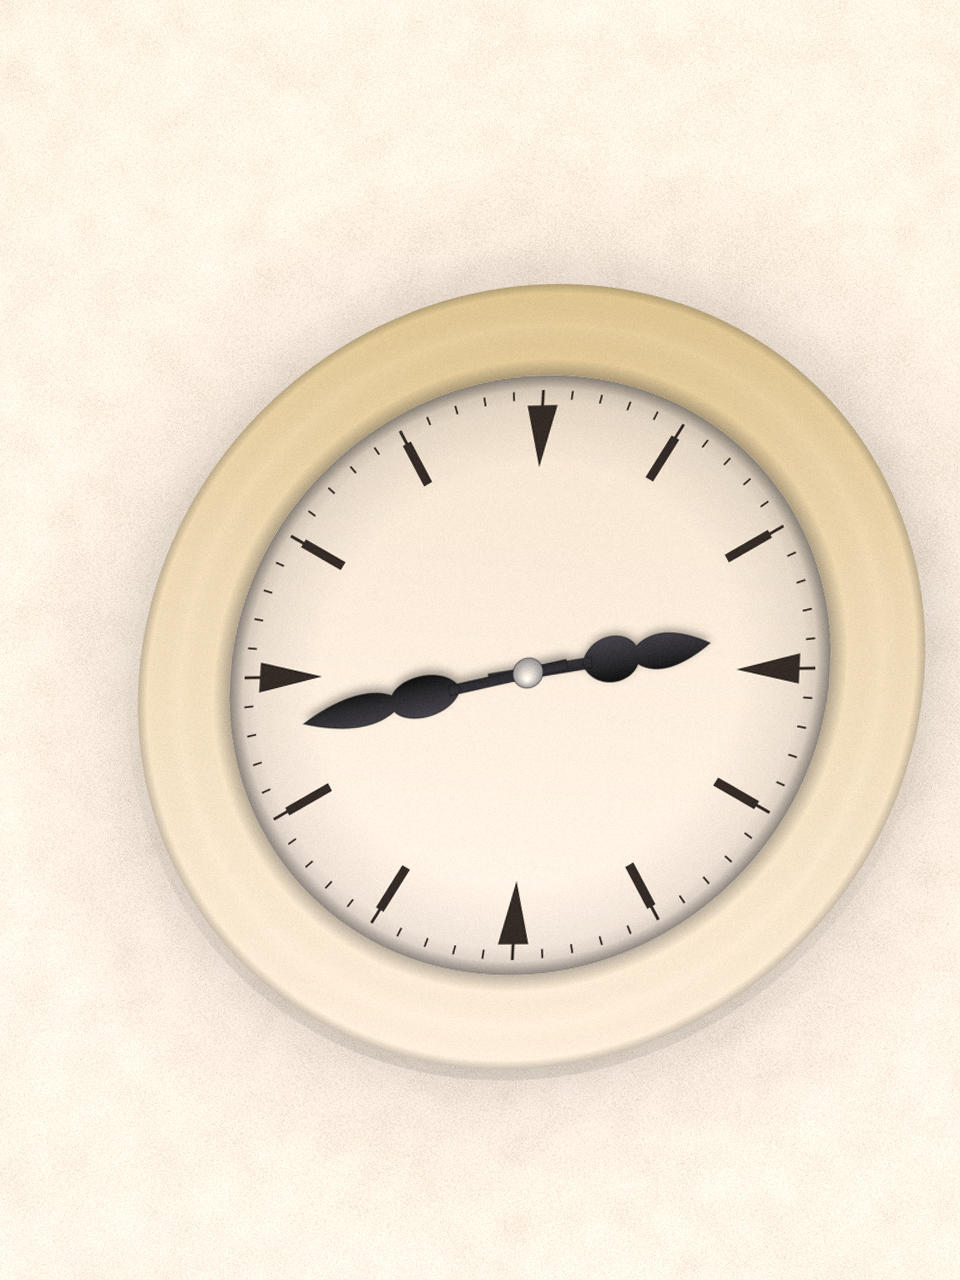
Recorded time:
h=2 m=43
